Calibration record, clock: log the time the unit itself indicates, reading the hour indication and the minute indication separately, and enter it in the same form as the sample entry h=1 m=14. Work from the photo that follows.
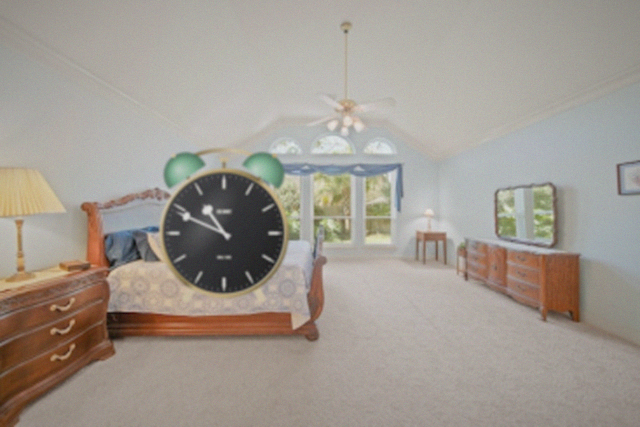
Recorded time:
h=10 m=49
